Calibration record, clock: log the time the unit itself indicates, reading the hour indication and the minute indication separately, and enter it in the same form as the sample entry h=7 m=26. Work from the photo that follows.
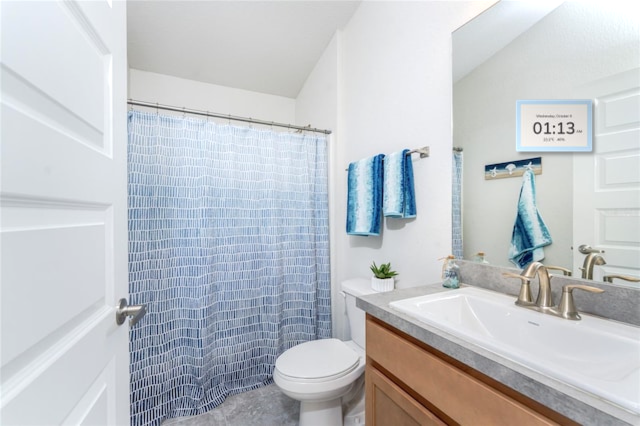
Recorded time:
h=1 m=13
